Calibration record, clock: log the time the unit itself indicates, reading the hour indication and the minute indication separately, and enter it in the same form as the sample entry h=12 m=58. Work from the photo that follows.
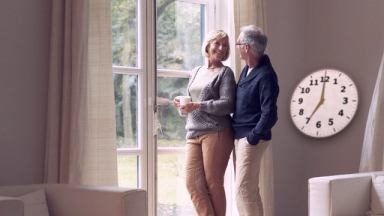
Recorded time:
h=7 m=0
